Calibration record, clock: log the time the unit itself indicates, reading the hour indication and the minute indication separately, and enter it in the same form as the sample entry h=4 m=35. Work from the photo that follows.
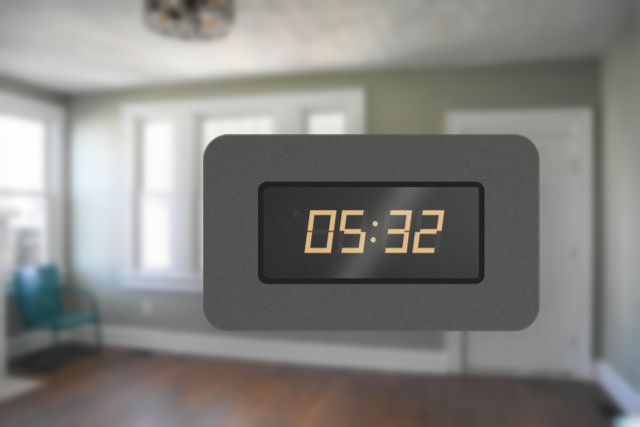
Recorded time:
h=5 m=32
